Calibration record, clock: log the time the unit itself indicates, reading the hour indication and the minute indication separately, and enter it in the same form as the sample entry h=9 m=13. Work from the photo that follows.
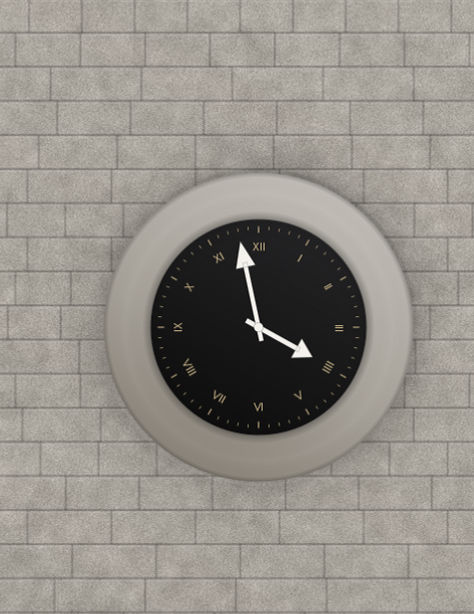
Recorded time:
h=3 m=58
